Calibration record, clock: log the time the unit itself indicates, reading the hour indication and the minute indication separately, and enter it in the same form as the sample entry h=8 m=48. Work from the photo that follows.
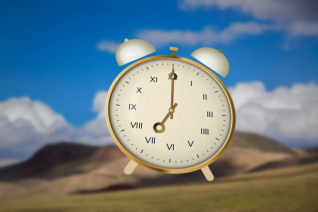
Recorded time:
h=7 m=0
